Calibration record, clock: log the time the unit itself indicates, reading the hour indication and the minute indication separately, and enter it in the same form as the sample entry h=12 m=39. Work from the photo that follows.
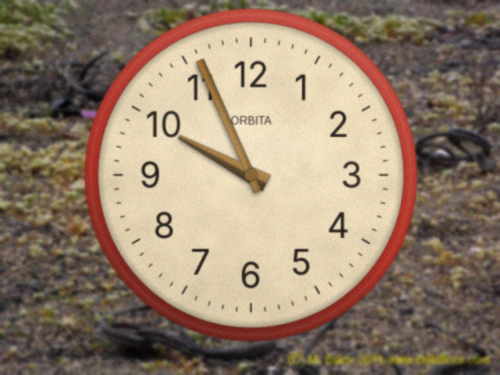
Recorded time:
h=9 m=56
